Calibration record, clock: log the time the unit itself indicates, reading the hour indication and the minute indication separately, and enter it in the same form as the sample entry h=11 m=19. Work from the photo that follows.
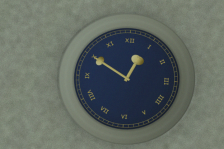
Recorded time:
h=12 m=50
